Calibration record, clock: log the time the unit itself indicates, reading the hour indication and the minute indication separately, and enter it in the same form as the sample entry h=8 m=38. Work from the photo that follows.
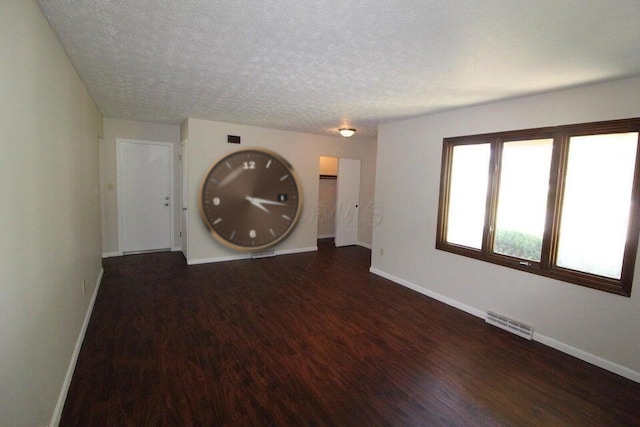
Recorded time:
h=4 m=17
